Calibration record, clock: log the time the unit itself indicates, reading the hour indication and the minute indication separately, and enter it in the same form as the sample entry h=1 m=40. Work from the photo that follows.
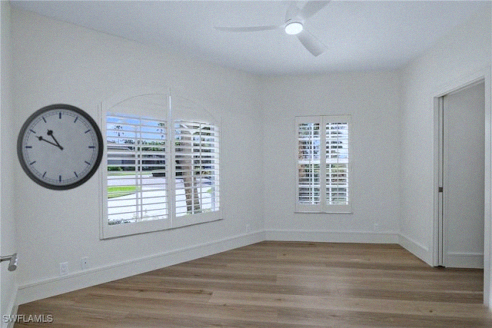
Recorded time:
h=10 m=49
